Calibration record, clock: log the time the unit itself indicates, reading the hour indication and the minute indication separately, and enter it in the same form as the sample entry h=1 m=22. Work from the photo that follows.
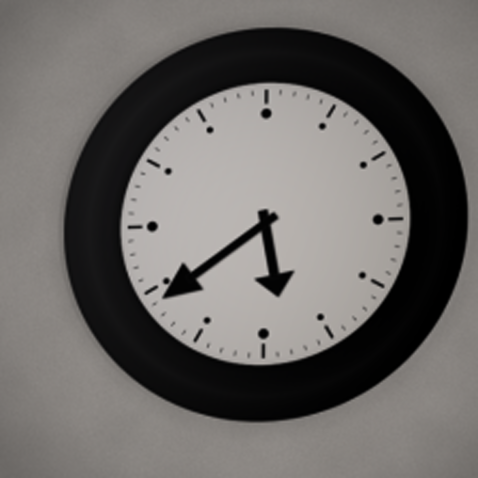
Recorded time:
h=5 m=39
